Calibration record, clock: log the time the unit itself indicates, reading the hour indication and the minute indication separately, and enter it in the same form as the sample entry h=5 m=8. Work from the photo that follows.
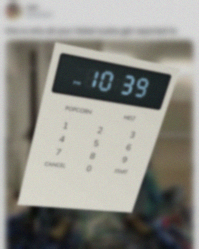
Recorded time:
h=10 m=39
